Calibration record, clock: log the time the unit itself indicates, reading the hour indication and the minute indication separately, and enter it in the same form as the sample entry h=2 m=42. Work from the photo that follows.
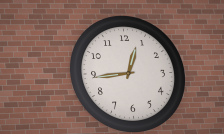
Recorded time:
h=12 m=44
